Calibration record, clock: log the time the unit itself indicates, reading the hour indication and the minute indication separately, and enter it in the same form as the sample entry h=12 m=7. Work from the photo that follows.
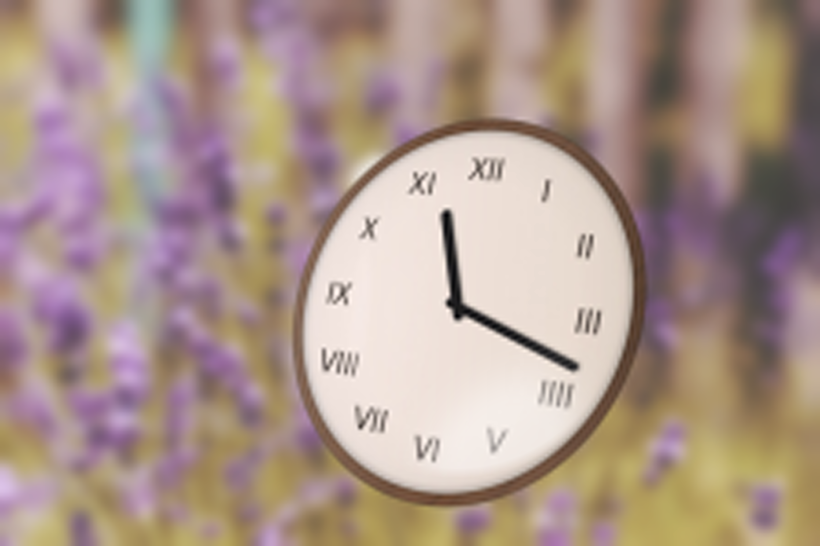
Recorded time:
h=11 m=18
